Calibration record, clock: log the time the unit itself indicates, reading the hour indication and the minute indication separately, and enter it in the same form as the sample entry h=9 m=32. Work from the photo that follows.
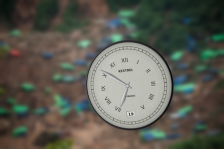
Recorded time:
h=6 m=51
